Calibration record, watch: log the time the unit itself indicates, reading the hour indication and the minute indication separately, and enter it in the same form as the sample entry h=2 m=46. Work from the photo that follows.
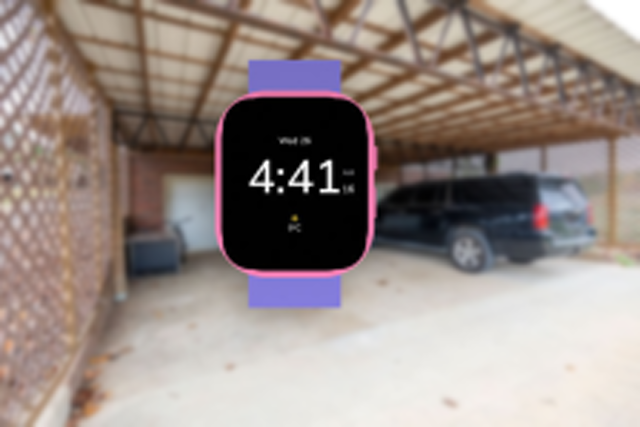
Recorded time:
h=4 m=41
